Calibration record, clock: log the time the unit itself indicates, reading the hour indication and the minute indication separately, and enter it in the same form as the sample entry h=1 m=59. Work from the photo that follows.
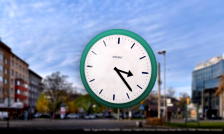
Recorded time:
h=3 m=23
